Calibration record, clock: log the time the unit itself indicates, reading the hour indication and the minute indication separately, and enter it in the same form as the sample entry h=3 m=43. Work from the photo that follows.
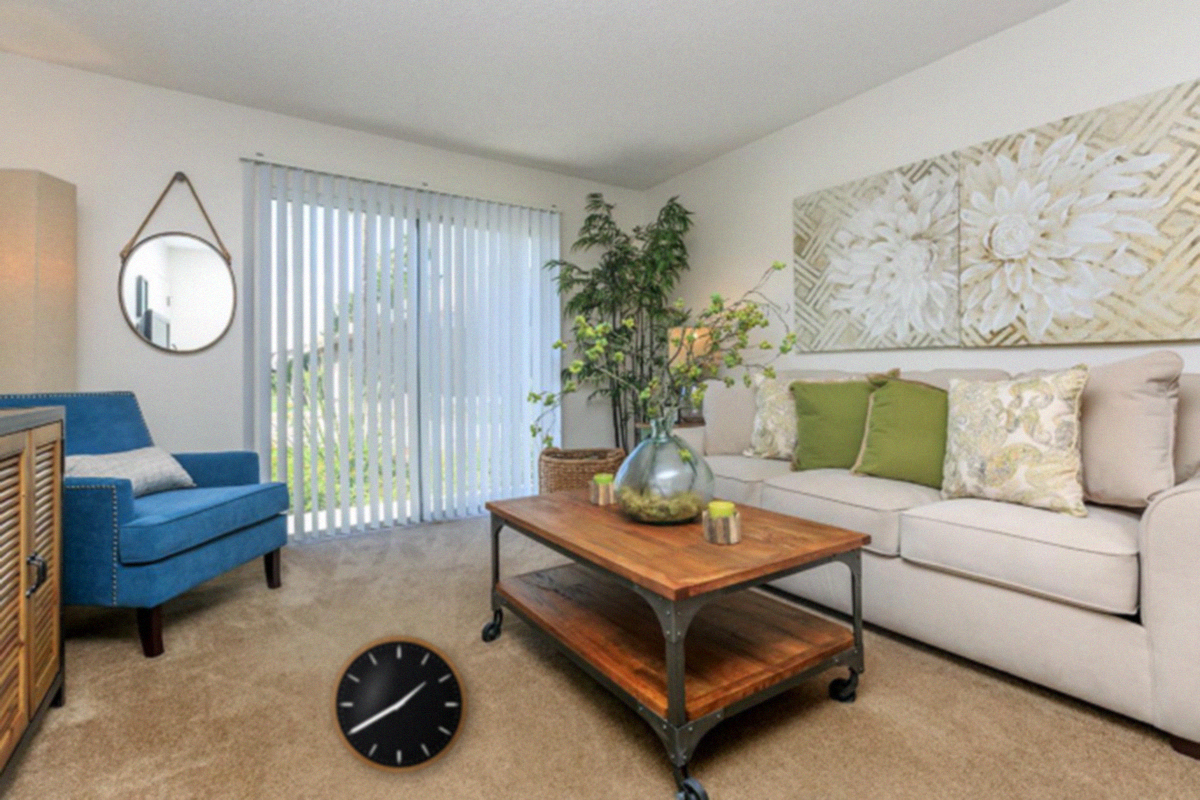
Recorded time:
h=1 m=40
